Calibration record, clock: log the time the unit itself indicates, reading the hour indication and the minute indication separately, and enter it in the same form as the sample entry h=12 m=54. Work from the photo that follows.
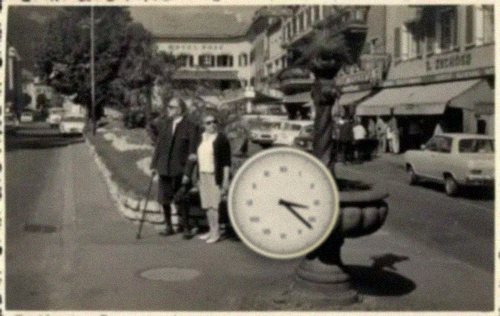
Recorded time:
h=3 m=22
